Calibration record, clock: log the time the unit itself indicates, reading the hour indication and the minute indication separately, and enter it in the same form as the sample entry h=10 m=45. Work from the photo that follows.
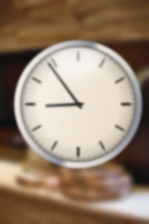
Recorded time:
h=8 m=54
